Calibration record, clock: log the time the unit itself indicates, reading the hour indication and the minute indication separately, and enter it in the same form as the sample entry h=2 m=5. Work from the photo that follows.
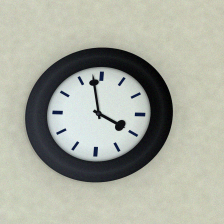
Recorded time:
h=3 m=58
